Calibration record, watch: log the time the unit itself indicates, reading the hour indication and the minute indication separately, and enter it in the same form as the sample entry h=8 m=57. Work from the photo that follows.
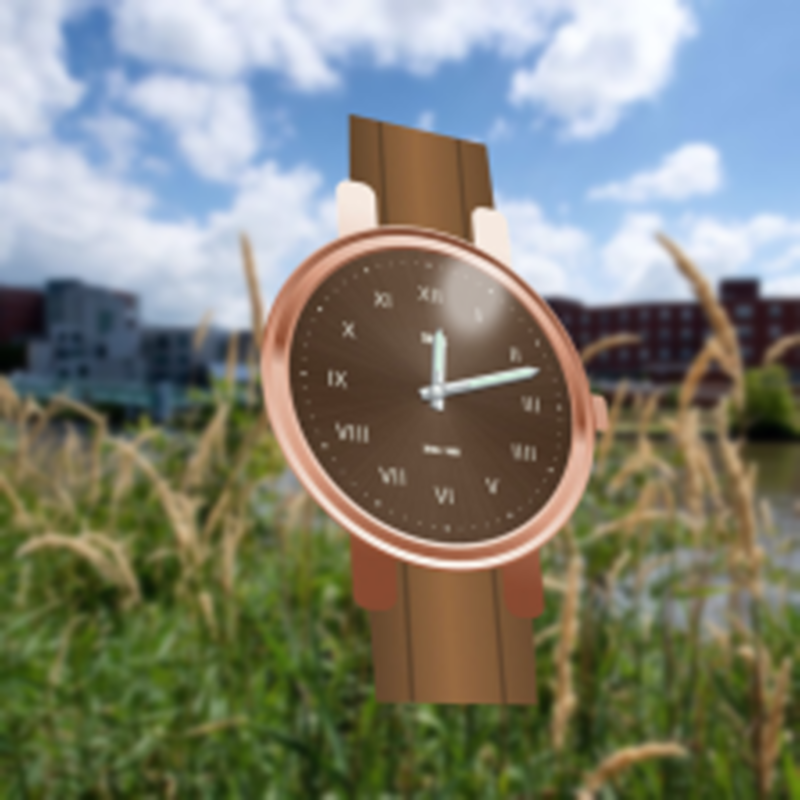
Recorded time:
h=12 m=12
